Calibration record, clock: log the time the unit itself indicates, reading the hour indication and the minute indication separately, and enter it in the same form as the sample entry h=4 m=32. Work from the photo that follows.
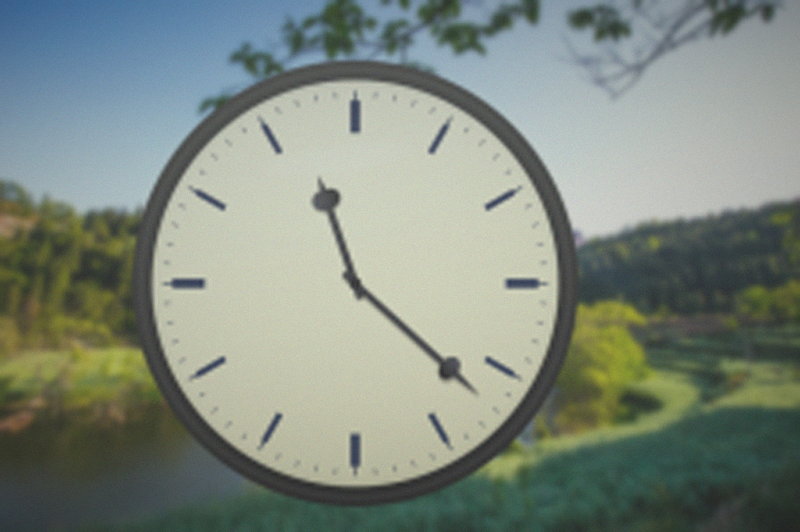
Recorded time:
h=11 m=22
